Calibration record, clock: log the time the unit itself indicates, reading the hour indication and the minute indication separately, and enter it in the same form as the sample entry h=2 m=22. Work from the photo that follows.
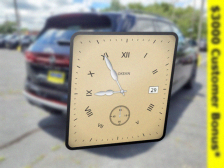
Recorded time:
h=8 m=55
